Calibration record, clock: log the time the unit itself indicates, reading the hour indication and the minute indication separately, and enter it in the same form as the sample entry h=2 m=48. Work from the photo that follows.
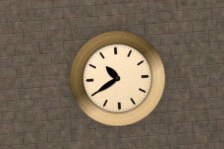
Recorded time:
h=10 m=40
